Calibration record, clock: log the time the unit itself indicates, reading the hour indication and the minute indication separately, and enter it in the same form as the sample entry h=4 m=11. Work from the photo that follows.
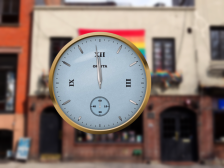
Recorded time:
h=11 m=59
